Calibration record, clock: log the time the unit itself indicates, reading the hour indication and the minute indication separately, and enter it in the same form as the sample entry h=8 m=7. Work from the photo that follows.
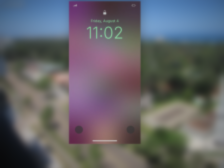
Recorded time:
h=11 m=2
